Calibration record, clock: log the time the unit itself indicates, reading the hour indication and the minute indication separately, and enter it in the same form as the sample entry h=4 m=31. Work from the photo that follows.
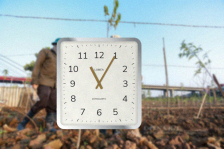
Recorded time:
h=11 m=5
